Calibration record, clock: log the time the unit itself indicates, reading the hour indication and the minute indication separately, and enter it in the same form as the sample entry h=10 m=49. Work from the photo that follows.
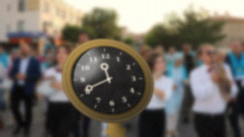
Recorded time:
h=11 m=41
